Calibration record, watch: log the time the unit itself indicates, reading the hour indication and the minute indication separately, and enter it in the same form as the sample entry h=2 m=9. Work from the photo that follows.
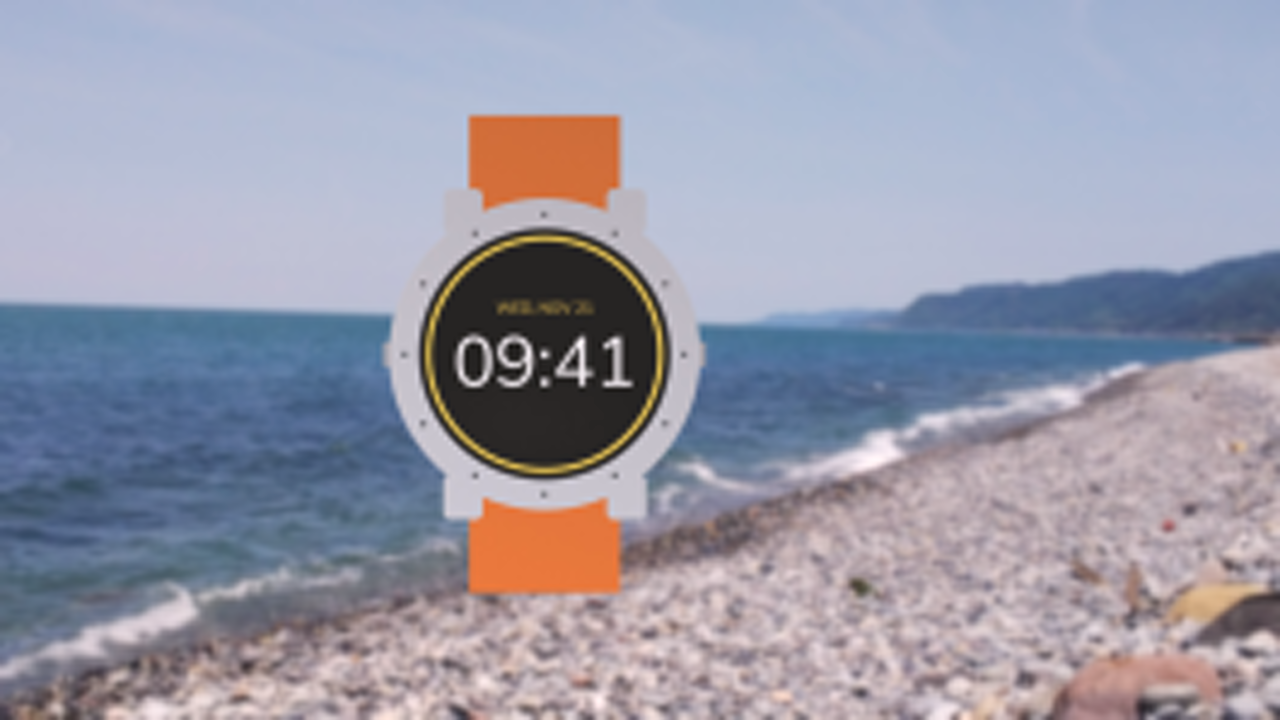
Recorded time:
h=9 m=41
